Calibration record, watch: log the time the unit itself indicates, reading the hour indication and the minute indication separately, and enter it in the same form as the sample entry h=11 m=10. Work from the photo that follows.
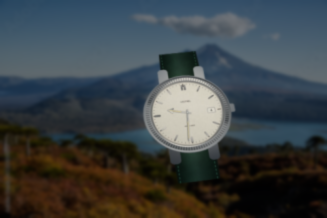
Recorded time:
h=9 m=31
